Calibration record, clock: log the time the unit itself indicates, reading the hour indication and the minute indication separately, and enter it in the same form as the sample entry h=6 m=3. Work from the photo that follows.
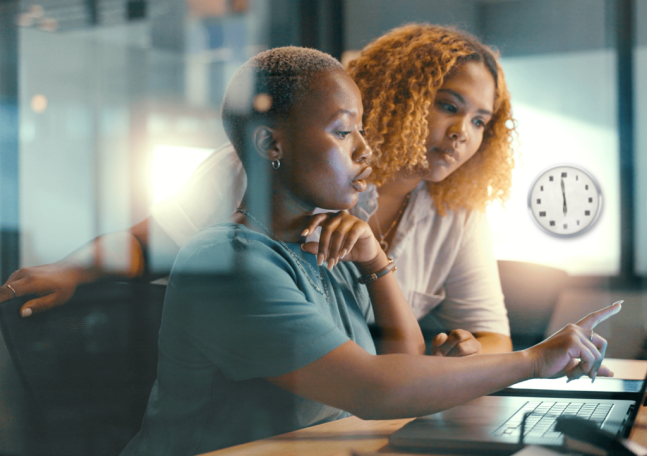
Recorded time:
h=5 m=59
